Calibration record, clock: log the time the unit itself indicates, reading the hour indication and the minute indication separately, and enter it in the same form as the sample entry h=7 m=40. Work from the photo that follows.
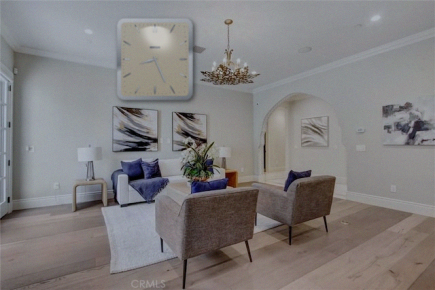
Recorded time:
h=8 m=26
